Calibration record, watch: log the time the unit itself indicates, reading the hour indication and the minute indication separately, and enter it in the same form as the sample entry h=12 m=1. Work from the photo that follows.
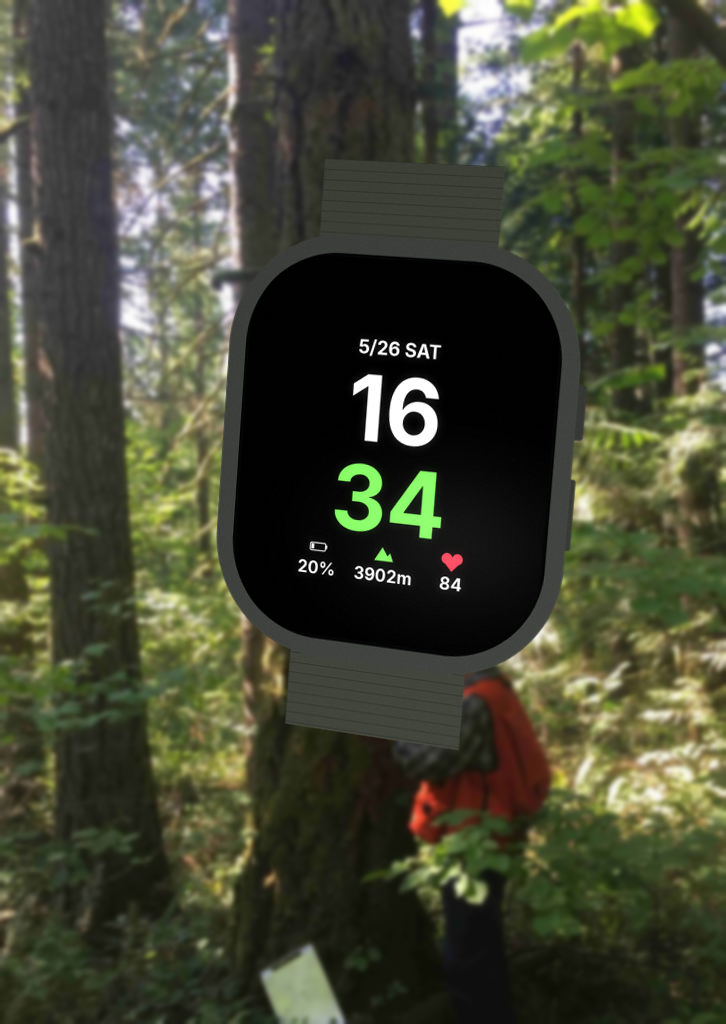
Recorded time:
h=16 m=34
